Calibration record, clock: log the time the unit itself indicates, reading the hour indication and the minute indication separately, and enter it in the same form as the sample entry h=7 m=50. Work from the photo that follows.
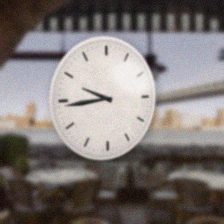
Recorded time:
h=9 m=44
